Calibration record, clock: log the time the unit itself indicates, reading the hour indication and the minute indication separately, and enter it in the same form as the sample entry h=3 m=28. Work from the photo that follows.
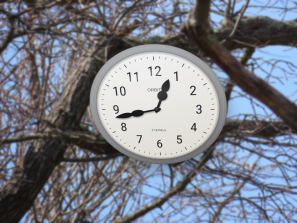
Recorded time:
h=12 m=43
